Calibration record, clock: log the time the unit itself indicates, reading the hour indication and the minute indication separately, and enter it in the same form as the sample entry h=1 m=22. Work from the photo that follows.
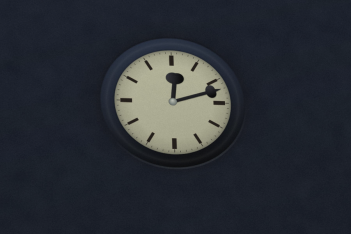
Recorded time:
h=12 m=12
